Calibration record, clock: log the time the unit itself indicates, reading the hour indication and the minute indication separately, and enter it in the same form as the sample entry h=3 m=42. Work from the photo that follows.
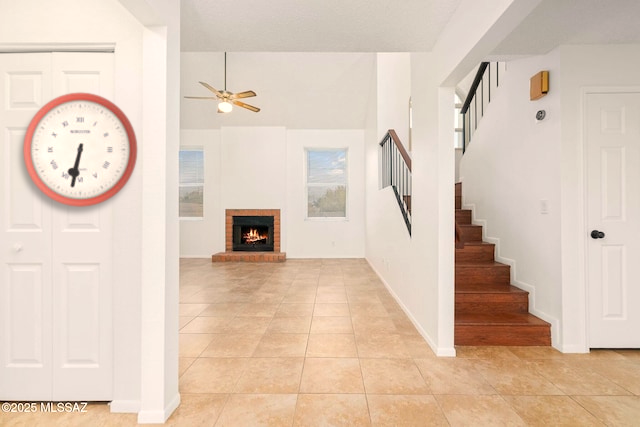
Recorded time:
h=6 m=32
